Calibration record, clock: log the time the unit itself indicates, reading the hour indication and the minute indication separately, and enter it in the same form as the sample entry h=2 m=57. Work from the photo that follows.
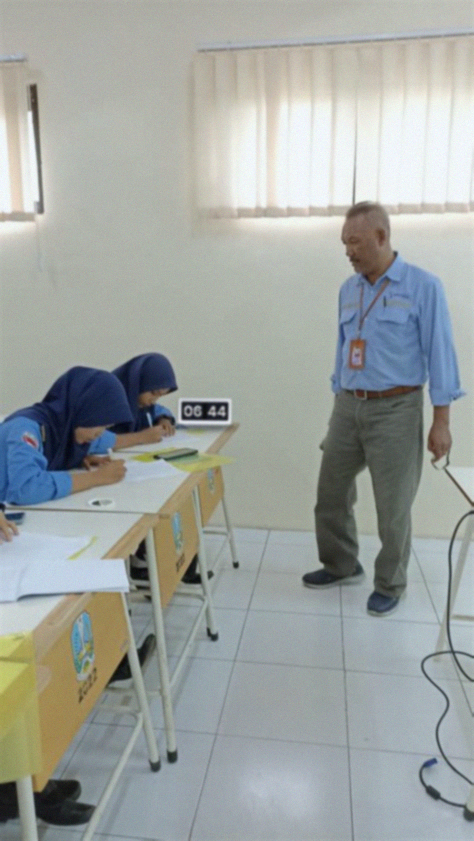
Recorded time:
h=6 m=44
